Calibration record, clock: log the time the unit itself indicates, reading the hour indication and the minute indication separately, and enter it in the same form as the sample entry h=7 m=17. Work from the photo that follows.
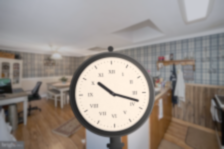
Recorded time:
h=10 m=18
